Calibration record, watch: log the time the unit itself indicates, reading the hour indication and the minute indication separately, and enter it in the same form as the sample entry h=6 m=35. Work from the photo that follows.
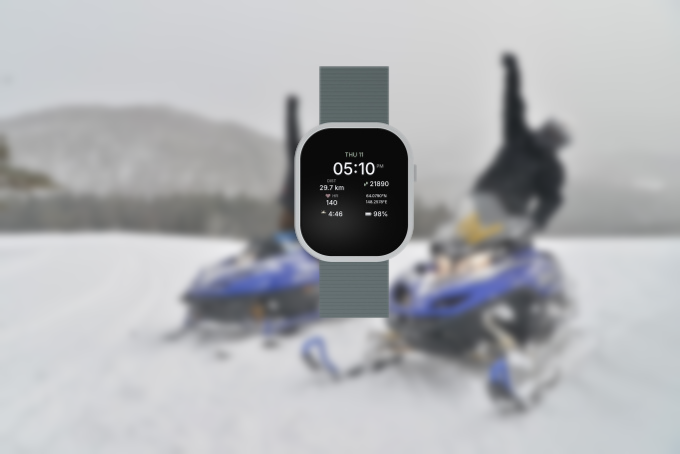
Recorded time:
h=5 m=10
